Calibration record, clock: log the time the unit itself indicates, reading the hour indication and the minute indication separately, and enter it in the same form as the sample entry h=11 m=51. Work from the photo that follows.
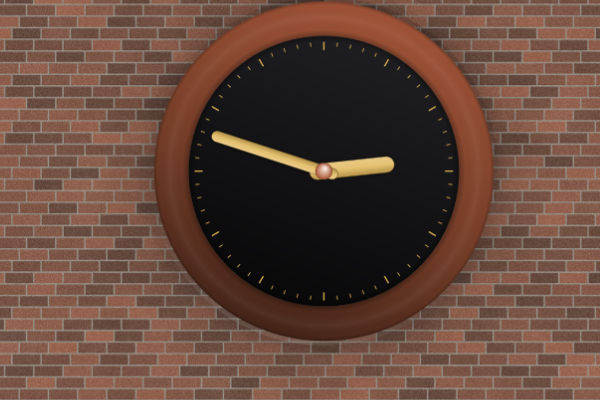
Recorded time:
h=2 m=48
